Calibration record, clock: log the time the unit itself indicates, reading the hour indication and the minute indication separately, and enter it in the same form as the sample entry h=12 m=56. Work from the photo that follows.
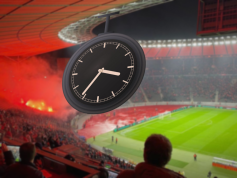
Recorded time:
h=3 m=36
